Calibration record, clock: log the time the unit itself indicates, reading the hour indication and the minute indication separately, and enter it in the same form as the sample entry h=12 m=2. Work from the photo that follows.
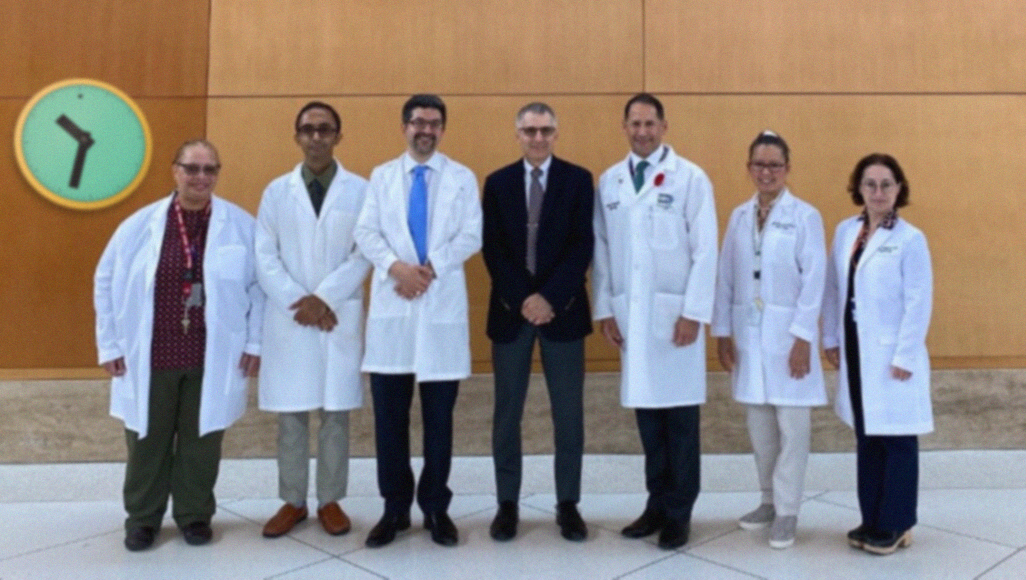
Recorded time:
h=10 m=33
